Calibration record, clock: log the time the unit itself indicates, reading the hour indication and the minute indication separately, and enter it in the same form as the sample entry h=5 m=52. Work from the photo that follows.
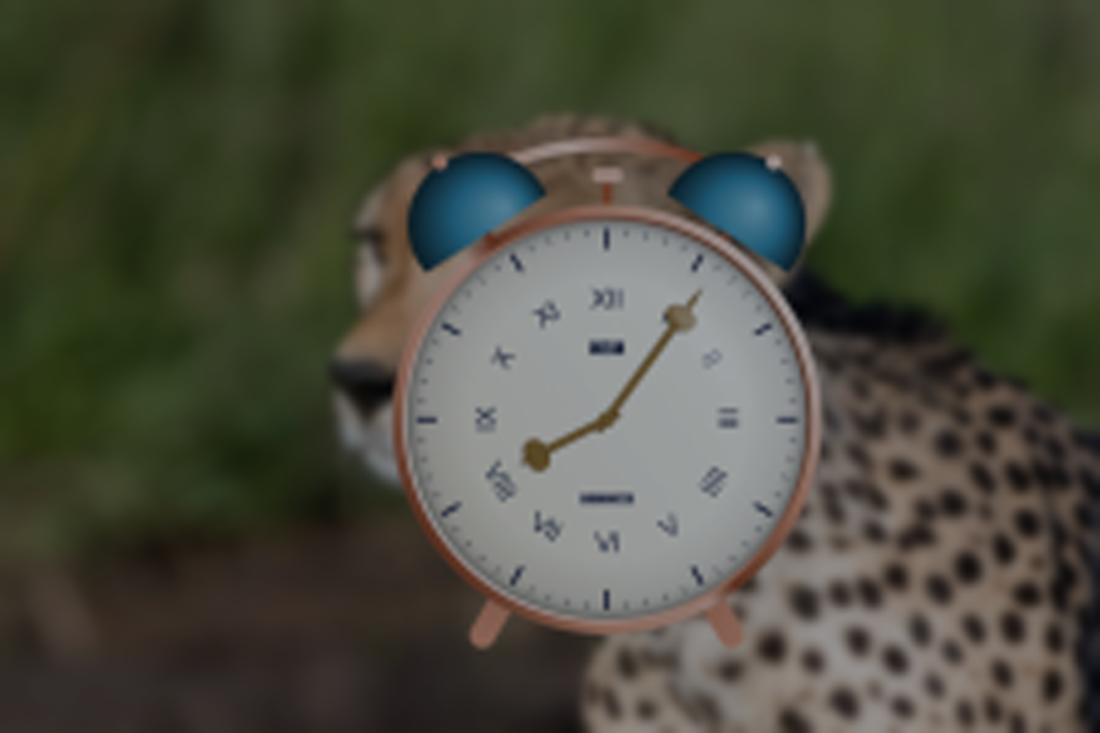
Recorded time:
h=8 m=6
